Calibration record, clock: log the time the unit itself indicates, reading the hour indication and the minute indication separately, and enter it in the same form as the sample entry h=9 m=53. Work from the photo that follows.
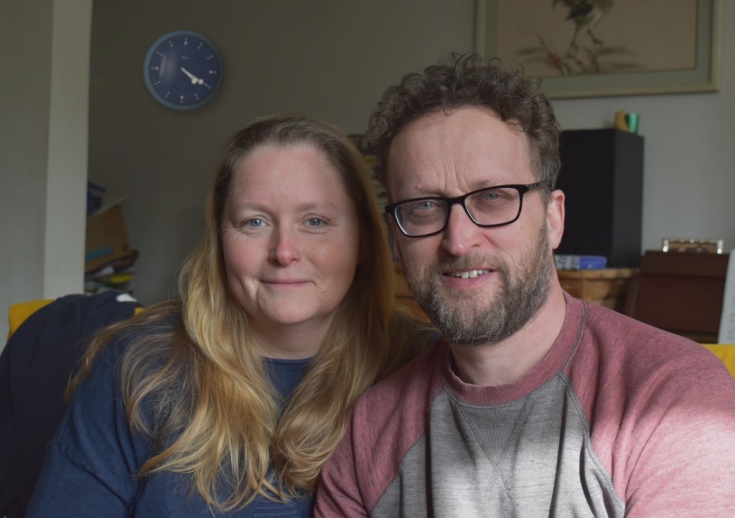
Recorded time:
h=4 m=20
